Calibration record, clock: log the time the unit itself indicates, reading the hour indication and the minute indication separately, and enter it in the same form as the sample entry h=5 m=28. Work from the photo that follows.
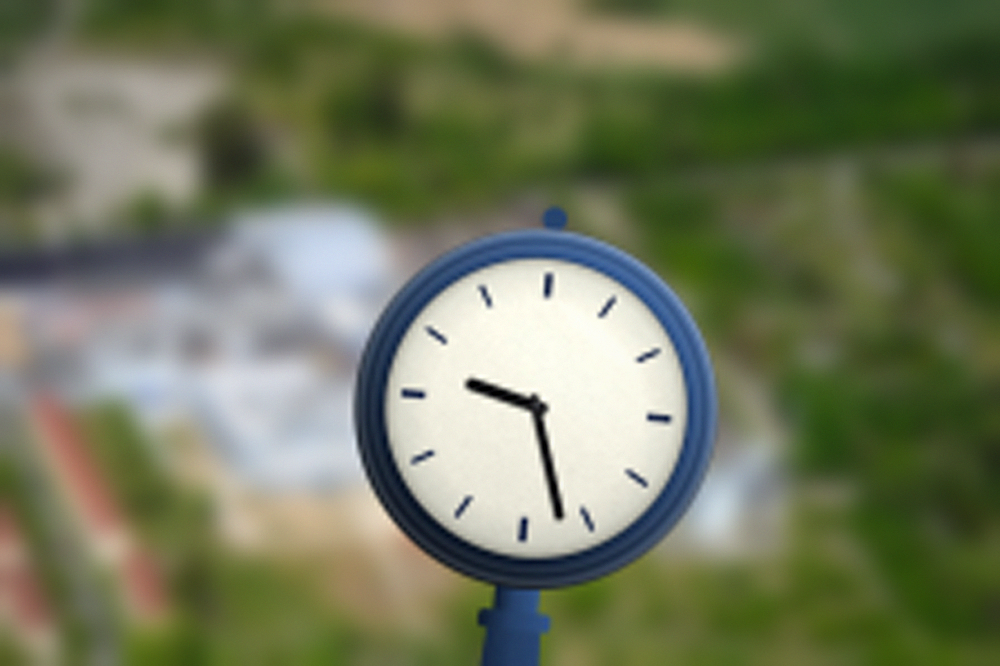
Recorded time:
h=9 m=27
